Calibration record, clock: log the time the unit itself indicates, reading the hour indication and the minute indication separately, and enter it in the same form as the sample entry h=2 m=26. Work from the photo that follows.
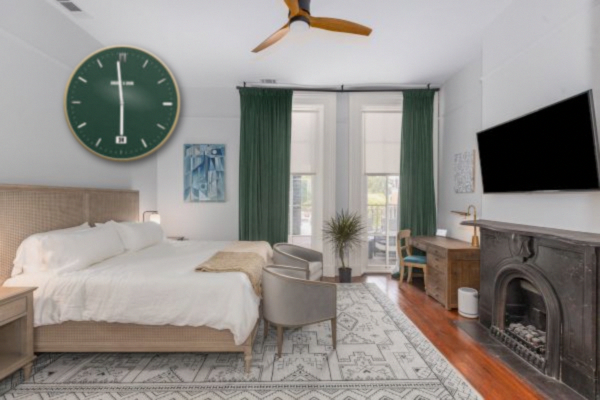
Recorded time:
h=5 m=59
